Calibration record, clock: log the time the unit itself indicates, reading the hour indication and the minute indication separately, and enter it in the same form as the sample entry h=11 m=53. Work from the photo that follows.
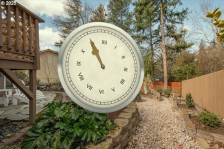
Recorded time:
h=10 m=55
